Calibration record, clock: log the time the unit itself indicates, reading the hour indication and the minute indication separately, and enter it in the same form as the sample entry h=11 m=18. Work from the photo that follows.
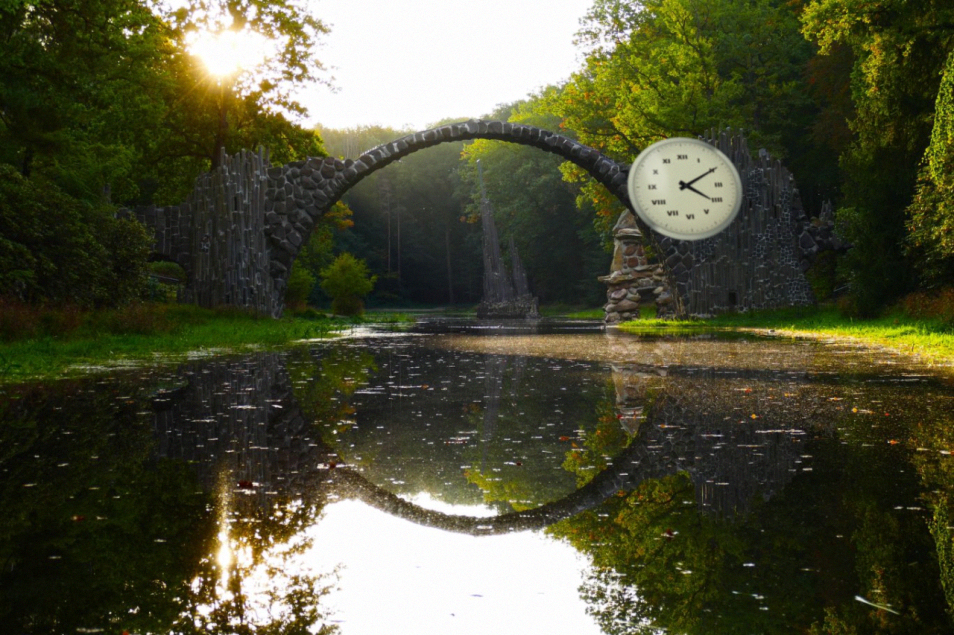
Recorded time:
h=4 m=10
